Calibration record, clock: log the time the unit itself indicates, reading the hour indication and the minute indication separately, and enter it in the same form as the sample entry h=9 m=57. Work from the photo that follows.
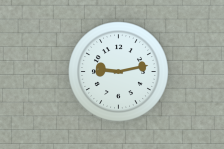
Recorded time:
h=9 m=13
